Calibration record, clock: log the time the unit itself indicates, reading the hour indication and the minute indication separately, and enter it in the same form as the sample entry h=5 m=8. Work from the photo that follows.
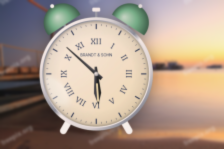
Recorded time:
h=5 m=52
